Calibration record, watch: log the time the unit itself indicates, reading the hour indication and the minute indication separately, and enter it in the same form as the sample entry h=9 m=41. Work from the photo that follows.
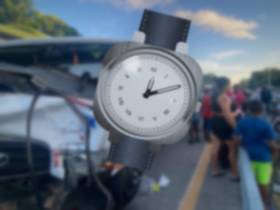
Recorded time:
h=12 m=10
